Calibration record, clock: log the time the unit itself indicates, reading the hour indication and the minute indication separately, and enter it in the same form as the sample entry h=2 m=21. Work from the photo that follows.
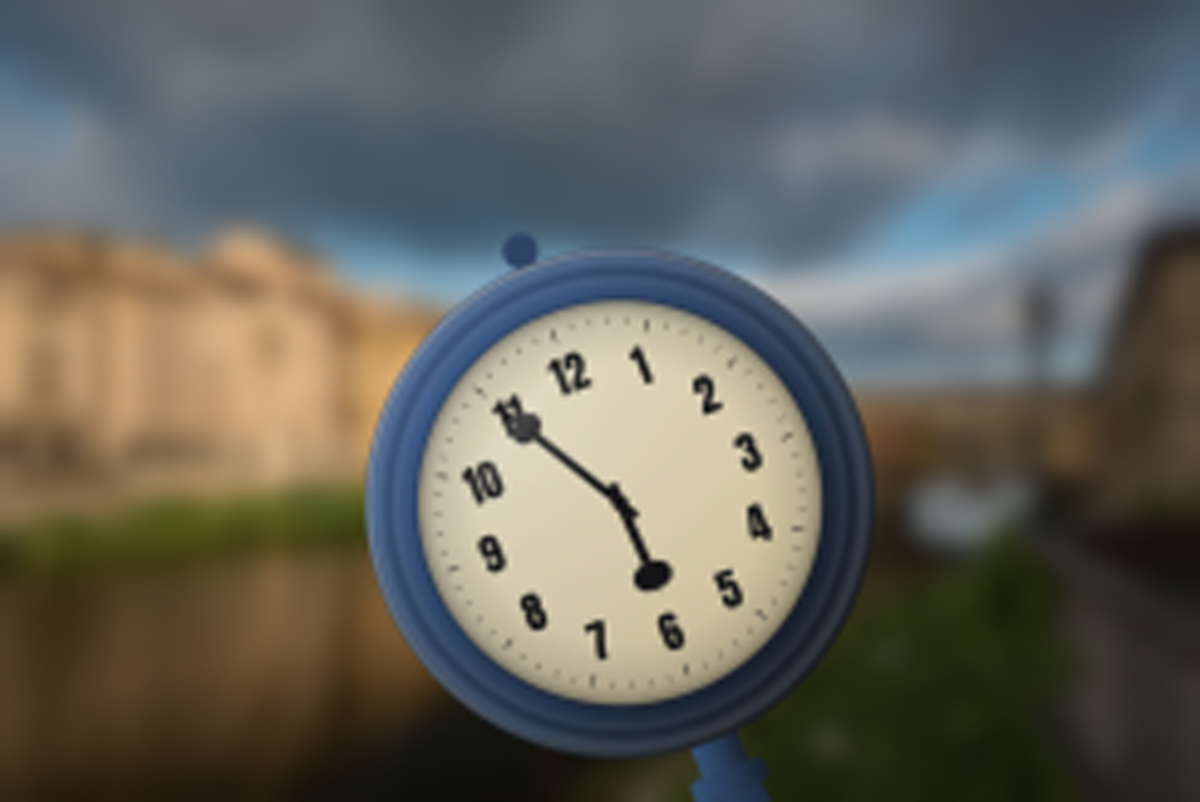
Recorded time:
h=5 m=55
